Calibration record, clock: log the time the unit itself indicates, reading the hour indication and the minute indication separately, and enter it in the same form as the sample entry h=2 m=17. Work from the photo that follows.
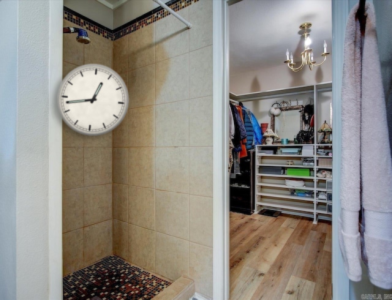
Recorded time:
h=12 m=43
